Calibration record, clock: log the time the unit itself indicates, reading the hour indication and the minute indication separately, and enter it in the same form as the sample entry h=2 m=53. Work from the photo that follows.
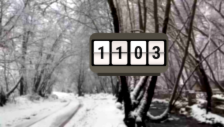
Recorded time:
h=11 m=3
